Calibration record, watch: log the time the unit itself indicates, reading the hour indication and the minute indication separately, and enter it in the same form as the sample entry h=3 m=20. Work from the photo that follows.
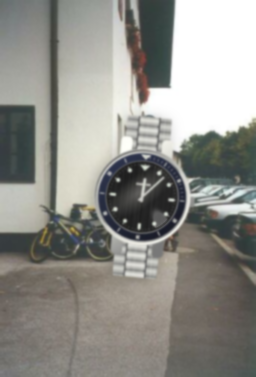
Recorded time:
h=12 m=7
